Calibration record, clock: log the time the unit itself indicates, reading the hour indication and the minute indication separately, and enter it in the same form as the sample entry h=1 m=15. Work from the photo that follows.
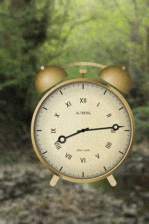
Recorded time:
h=8 m=14
